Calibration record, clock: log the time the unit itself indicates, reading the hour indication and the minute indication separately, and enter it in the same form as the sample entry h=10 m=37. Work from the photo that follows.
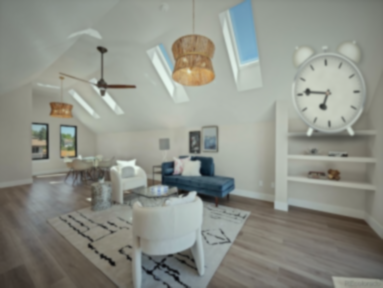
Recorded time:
h=6 m=46
